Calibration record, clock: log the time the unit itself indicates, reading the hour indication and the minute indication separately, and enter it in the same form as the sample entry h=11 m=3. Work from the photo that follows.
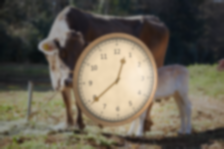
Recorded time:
h=12 m=39
